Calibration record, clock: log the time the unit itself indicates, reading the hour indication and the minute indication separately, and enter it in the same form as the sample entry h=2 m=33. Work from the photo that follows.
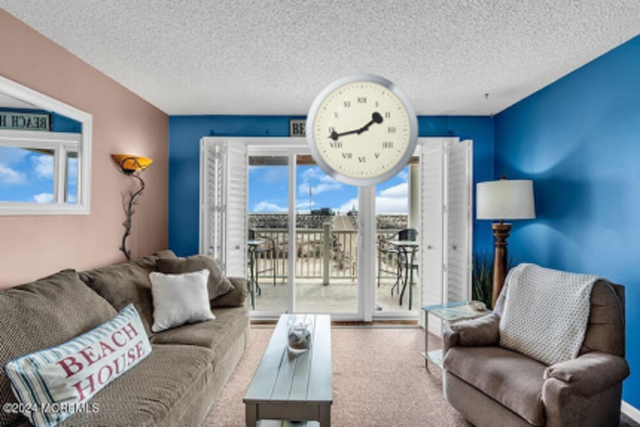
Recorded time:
h=1 m=43
